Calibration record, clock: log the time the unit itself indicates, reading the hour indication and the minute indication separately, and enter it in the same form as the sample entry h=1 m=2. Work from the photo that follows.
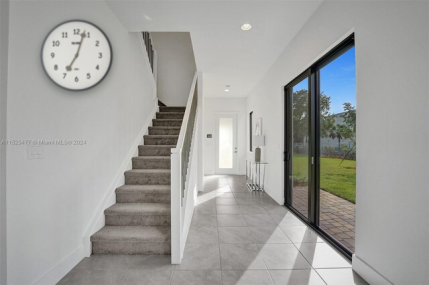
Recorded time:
h=7 m=3
